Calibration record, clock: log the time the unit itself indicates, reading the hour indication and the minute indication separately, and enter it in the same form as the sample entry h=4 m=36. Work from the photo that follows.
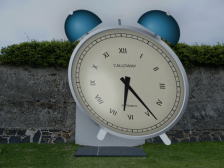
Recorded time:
h=6 m=24
